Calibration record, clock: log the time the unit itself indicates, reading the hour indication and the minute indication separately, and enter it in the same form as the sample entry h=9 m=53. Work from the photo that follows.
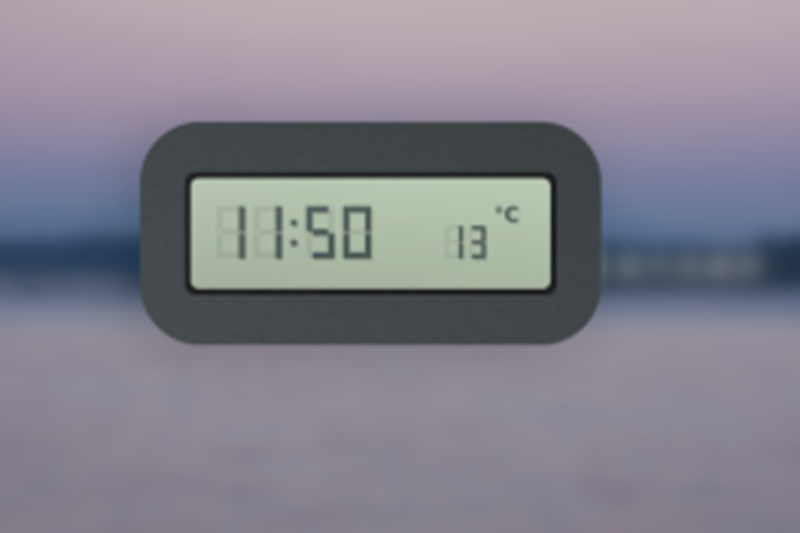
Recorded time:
h=11 m=50
